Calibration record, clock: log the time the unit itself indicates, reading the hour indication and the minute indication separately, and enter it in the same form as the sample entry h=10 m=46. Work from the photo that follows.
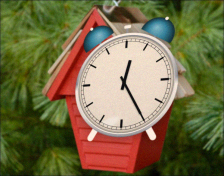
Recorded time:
h=12 m=25
